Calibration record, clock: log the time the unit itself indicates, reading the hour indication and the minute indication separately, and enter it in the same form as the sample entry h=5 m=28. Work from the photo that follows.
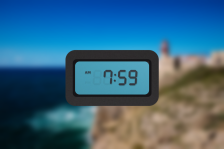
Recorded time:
h=7 m=59
